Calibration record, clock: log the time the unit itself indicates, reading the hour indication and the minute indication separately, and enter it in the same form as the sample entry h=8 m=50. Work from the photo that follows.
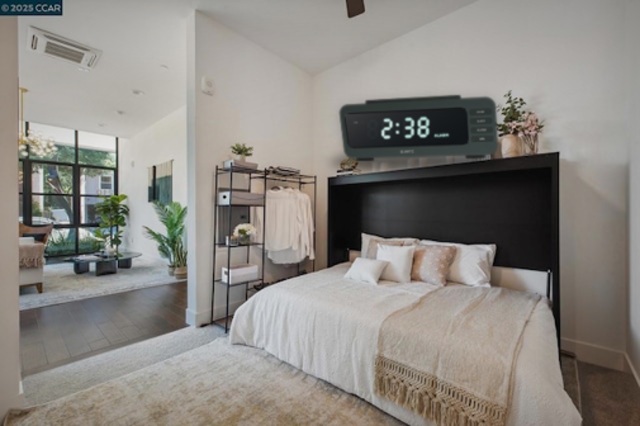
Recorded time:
h=2 m=38
